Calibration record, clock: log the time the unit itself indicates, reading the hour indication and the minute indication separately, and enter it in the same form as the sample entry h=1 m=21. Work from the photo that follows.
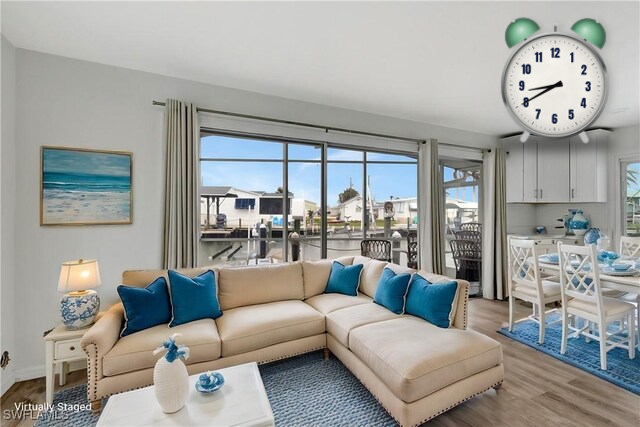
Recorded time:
h=8 m=40
